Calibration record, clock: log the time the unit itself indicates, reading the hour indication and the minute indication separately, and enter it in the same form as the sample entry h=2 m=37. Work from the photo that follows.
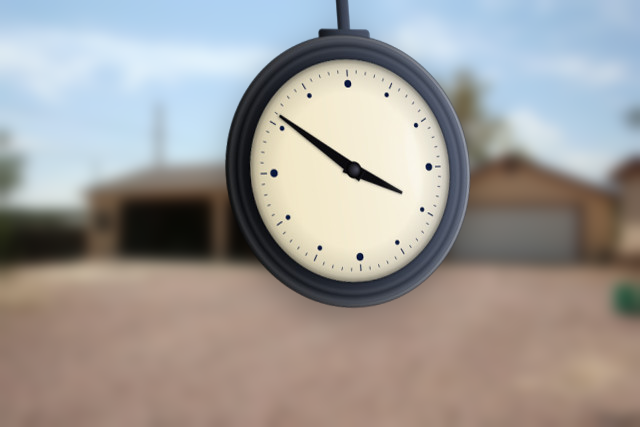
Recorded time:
h=3 m=51
